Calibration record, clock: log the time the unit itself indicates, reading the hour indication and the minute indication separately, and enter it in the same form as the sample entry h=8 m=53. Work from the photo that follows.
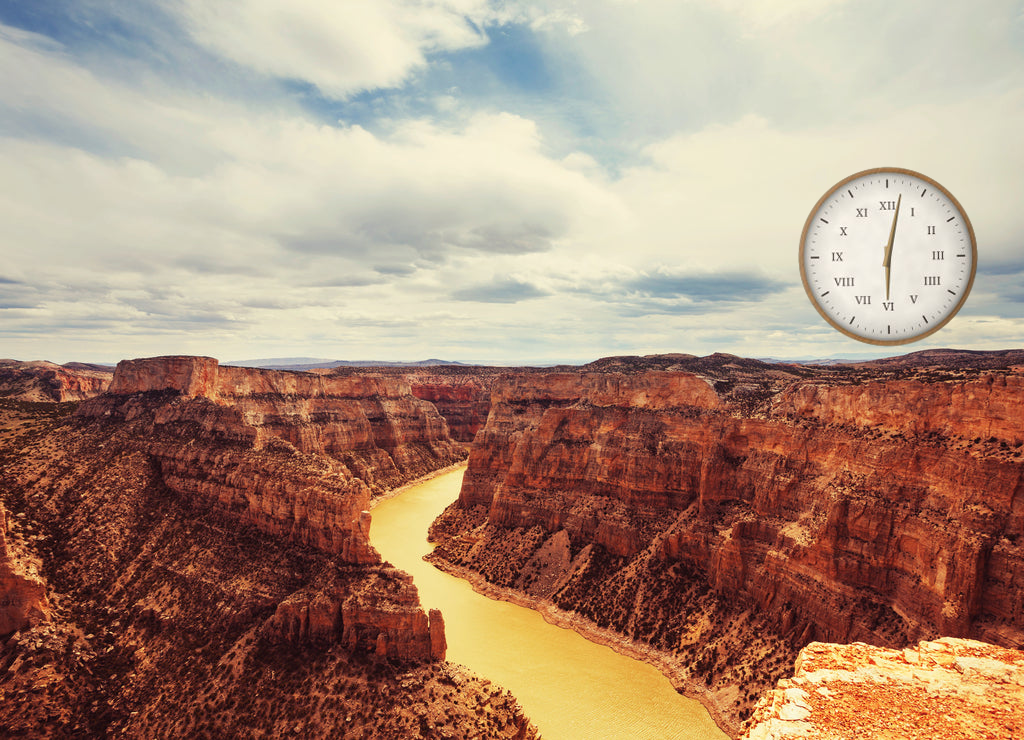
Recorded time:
h=6 m=2
